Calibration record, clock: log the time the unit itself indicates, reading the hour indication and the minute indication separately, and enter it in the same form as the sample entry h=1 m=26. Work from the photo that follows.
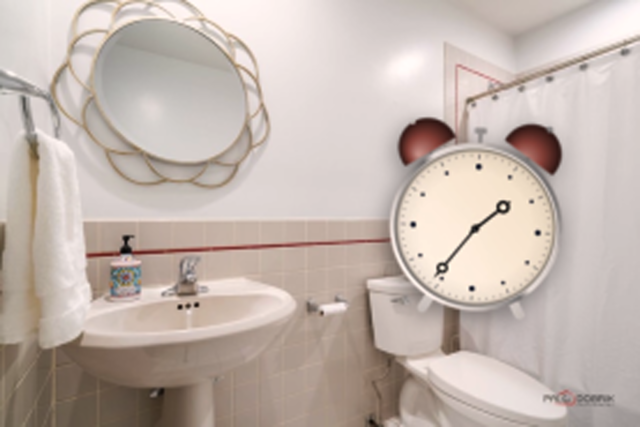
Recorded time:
h=1 m=36
